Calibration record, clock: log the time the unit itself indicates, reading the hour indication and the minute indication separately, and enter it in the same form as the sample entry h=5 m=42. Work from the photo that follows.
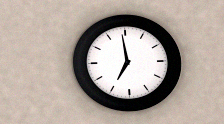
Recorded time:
h=6 m=59
